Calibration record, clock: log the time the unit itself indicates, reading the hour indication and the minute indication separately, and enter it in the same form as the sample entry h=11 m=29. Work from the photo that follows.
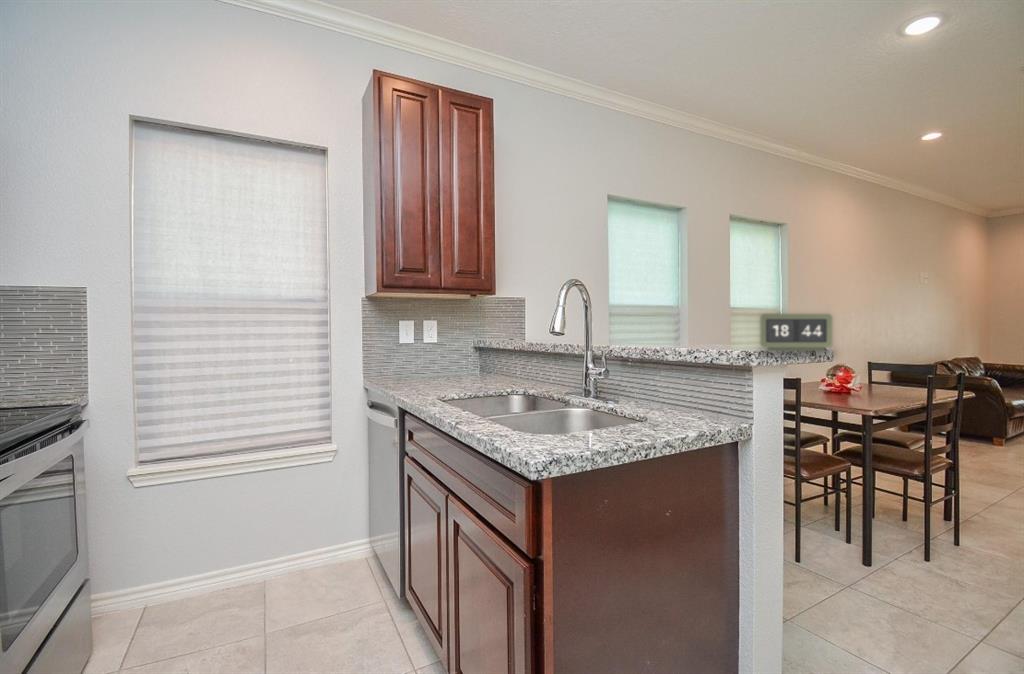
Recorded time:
h=18 m=44
